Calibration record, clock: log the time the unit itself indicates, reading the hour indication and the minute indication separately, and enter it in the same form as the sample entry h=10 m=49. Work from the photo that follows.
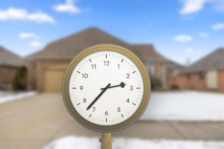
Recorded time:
h=2 m=37
